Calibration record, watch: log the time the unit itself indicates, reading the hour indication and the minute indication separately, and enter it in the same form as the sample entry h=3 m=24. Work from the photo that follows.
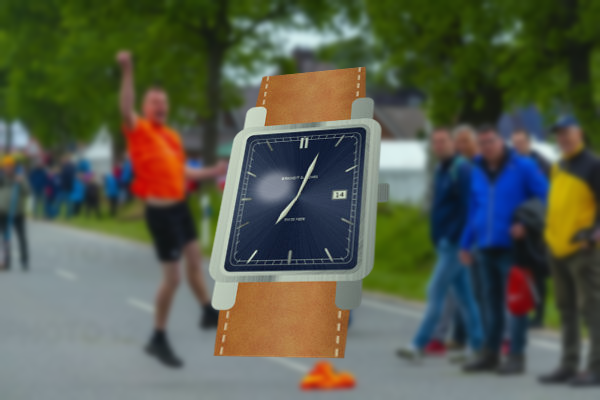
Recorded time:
h=7 m=3
